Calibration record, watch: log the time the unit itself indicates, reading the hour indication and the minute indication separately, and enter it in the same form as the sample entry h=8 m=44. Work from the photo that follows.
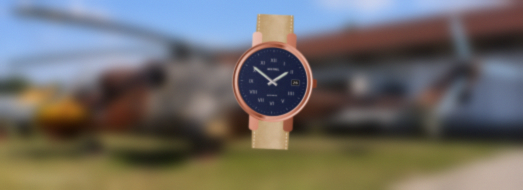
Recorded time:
h=1 m=51
